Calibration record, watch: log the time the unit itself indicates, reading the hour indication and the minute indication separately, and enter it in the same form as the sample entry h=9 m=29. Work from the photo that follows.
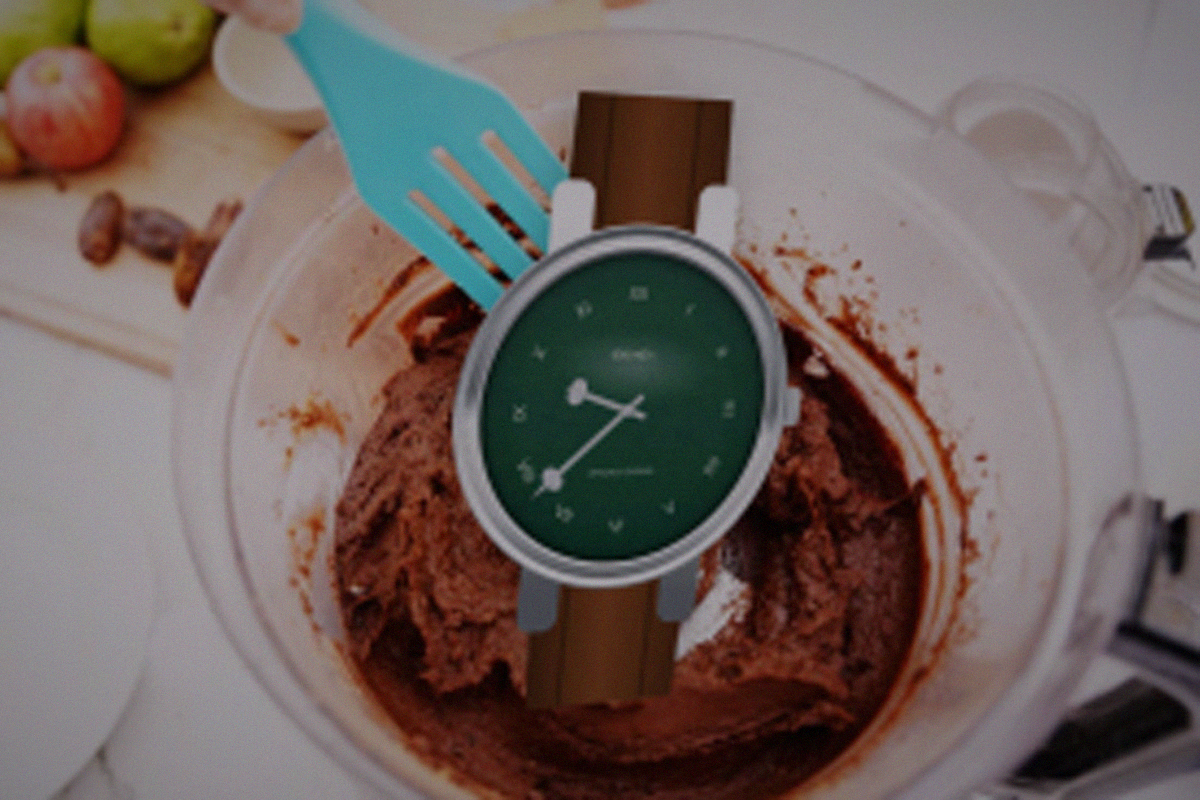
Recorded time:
h=9 m=38
